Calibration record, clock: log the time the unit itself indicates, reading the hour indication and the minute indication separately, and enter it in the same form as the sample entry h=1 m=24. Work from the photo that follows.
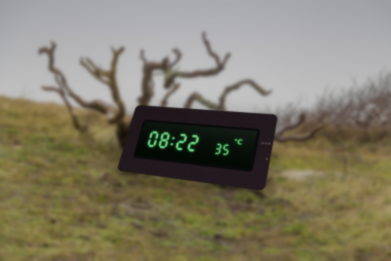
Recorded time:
h=8 m=22
